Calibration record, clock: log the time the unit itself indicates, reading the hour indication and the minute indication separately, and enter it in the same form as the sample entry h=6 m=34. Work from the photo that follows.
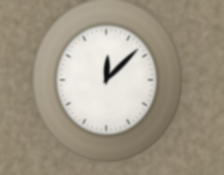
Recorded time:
h=12 m=8
